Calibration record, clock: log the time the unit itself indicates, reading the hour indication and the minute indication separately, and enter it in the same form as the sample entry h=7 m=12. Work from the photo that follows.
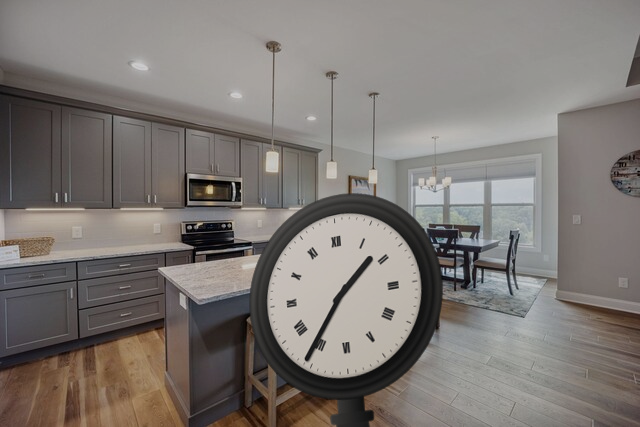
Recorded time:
h=1 m=36
